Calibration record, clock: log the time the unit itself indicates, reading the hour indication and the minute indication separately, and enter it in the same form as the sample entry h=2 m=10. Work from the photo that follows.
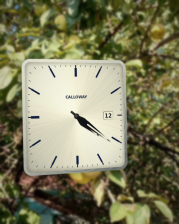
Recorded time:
h=4 m=21
